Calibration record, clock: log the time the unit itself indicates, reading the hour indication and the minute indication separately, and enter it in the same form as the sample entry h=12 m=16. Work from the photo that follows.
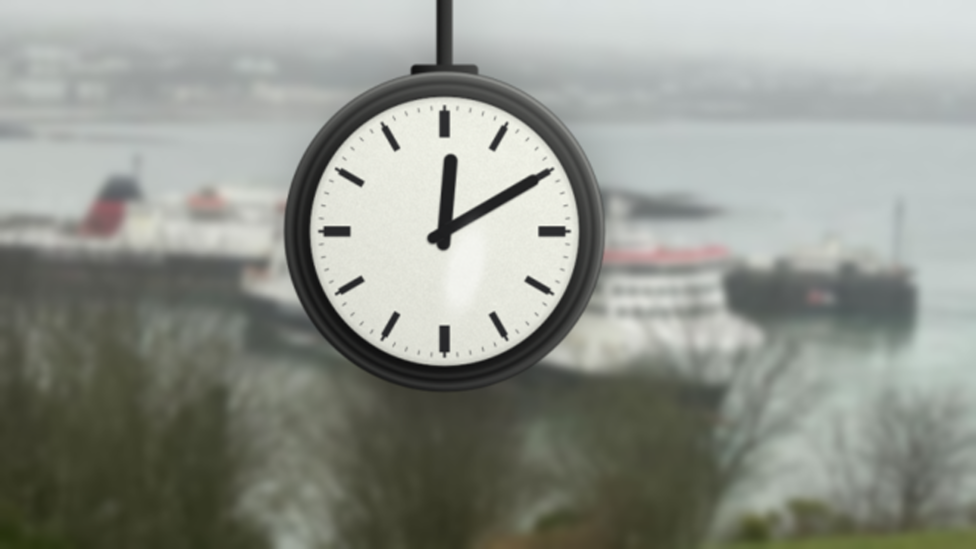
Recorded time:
h=12 m=10
